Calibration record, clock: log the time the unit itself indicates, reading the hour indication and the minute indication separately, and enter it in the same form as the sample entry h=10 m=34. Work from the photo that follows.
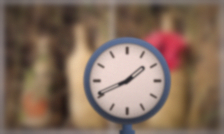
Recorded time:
h=1 m=41
